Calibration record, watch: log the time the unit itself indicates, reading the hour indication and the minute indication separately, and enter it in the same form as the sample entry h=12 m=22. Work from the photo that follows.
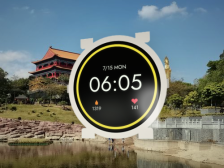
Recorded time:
h=6 m=5
